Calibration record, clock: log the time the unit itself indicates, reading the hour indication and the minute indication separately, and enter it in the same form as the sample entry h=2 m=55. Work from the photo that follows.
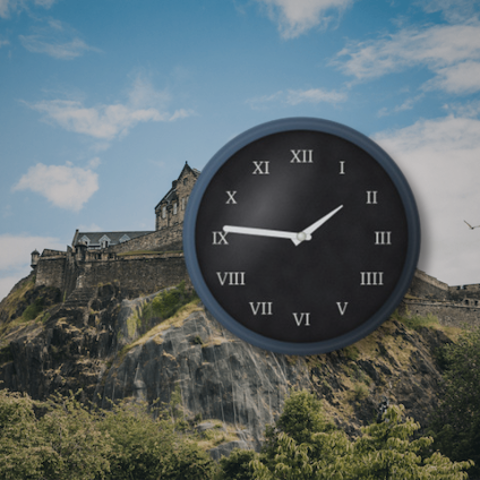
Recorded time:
h=1 m=46
